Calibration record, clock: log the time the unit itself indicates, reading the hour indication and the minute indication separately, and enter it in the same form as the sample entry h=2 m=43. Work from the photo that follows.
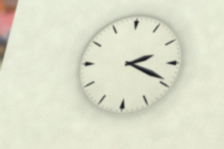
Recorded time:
h=2 m=19
